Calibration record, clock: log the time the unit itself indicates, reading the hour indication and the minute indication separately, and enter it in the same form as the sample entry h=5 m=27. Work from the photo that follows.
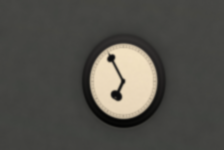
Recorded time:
h=6 m=55
